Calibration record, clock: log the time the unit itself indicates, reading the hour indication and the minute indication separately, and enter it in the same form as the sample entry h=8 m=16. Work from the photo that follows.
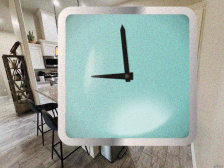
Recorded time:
h=8 m=59
